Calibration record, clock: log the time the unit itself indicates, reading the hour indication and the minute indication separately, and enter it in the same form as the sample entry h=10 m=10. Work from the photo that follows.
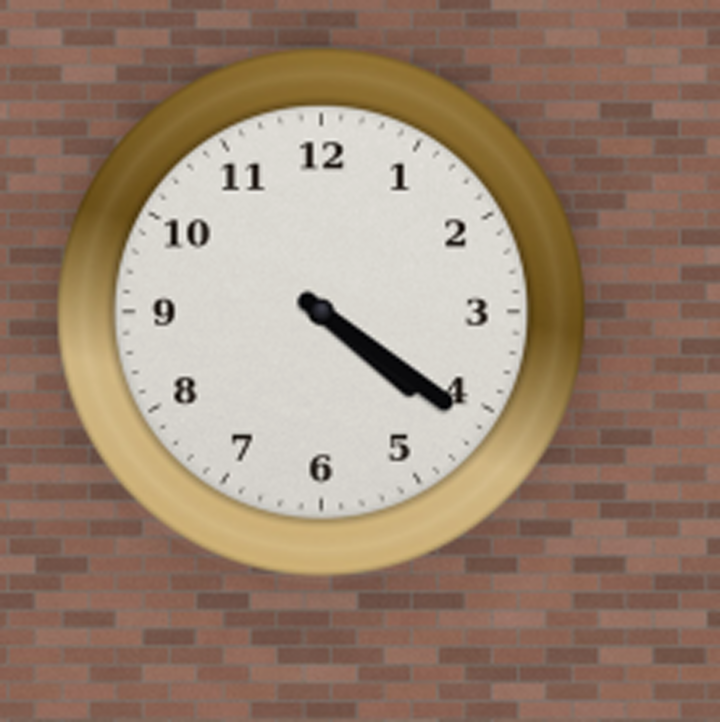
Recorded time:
h=4 m=21
